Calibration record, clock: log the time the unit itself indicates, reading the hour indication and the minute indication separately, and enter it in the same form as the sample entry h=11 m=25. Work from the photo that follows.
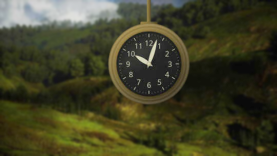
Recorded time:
h=10 m=3
